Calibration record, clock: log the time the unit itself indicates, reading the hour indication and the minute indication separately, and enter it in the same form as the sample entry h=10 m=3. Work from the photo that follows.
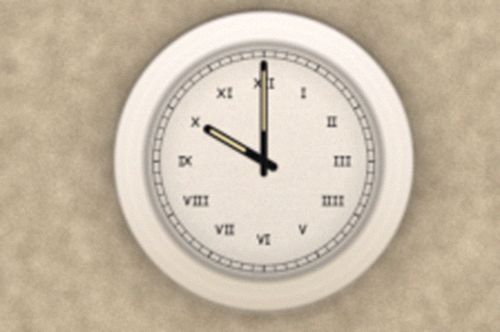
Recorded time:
h=10 m=0
